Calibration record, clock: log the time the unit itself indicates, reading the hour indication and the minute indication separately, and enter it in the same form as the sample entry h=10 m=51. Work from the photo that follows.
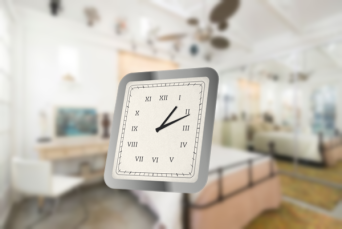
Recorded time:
h=1 m=11
